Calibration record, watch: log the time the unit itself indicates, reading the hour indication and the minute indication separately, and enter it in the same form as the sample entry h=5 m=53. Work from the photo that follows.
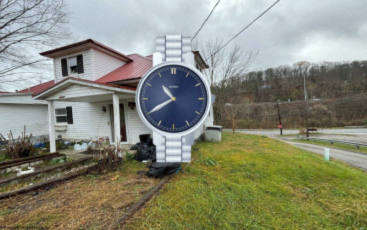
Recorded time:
h=10 m=40
